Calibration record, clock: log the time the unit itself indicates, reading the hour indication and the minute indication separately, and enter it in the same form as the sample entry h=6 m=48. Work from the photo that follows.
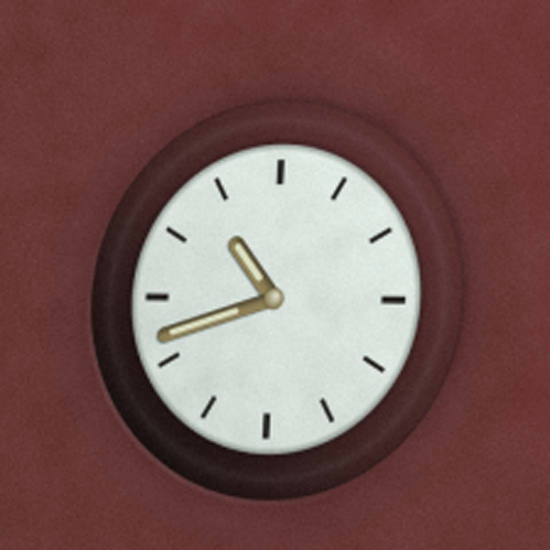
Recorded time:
h=10 m=42
